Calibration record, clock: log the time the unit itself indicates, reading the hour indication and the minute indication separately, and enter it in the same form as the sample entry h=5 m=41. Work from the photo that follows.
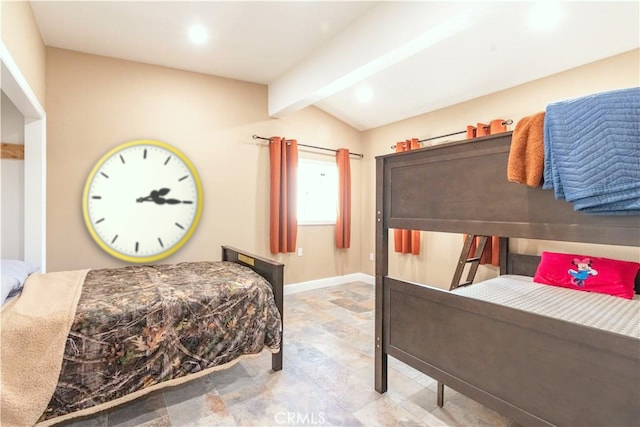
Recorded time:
h=2 m=15
